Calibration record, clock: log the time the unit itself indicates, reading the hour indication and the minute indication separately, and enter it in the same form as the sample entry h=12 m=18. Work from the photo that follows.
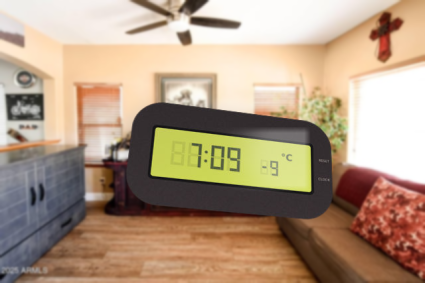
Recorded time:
h=7 m=9
